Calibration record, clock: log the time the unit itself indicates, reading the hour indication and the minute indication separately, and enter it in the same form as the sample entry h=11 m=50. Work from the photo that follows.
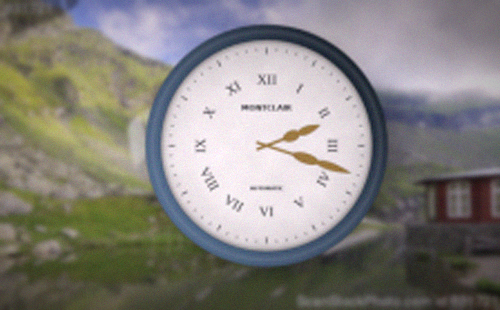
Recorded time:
h=2 m=18
